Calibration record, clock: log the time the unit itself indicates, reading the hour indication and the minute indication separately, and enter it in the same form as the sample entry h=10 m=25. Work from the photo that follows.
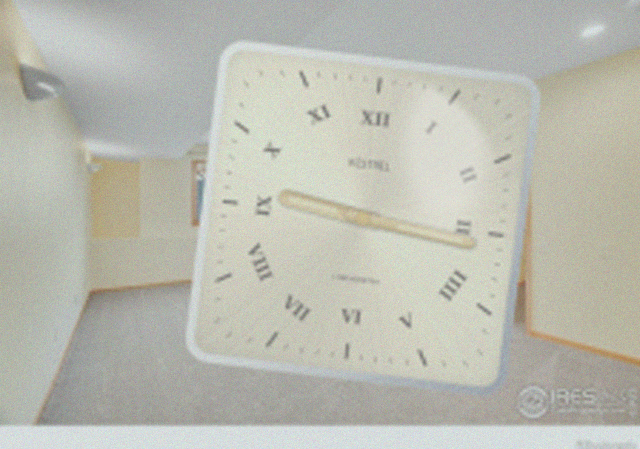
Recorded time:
h=9 m=16
